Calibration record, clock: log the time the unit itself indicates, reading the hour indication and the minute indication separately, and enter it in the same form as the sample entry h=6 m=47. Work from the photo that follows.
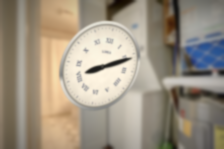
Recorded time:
h=8 m=11
